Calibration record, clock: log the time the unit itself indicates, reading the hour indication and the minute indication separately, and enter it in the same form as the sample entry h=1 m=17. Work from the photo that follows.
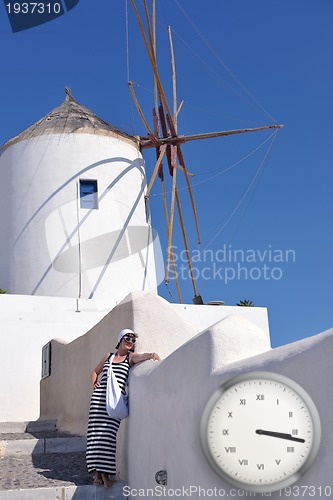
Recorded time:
h=3 m=17
